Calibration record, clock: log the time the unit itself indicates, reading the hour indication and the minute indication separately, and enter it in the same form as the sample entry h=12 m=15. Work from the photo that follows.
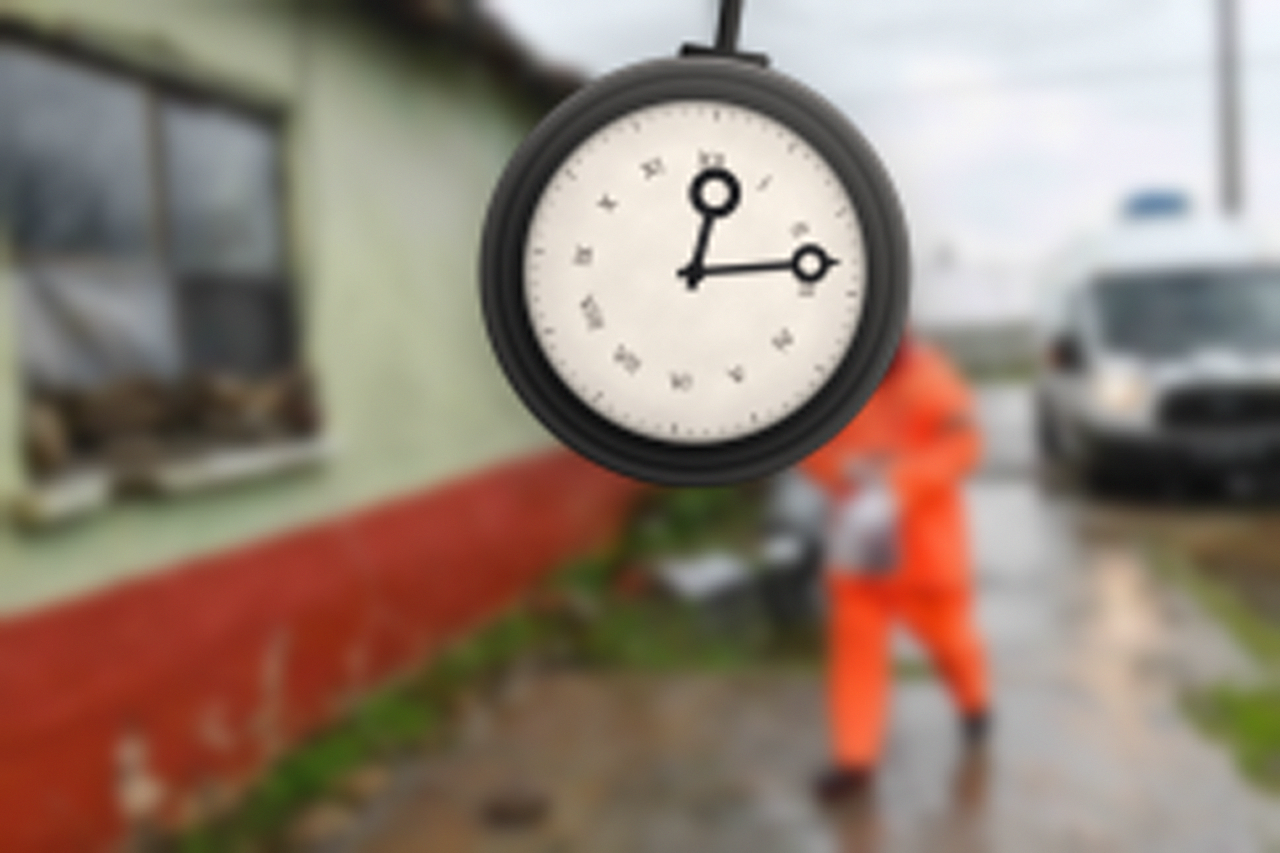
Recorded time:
h=12 m=13
